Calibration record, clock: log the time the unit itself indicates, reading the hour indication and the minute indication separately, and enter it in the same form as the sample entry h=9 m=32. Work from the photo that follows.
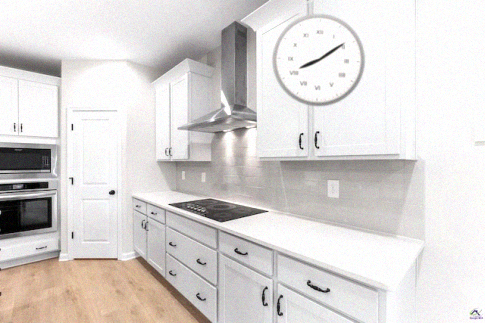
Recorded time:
h=8 m=9
